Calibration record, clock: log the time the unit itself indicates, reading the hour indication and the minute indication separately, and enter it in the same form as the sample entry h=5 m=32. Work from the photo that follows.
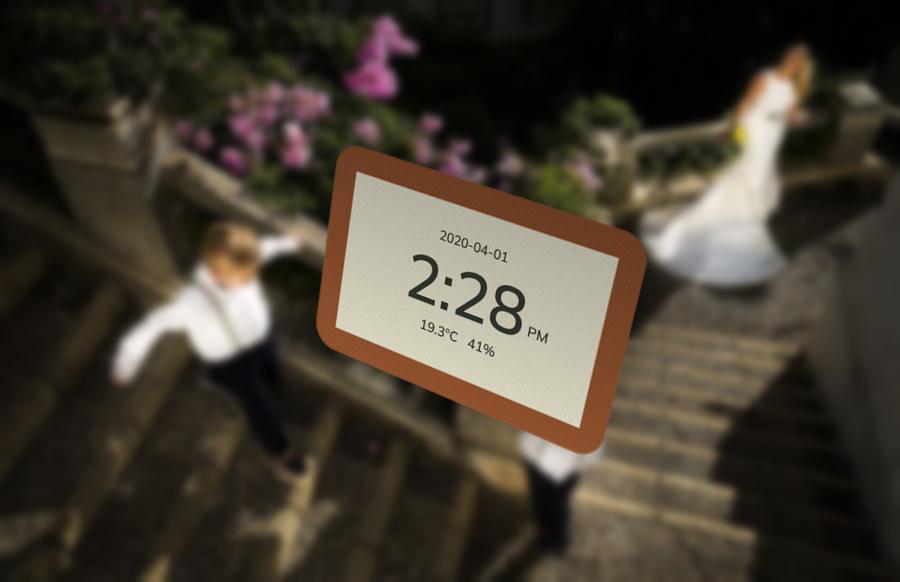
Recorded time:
h=2 m=28
